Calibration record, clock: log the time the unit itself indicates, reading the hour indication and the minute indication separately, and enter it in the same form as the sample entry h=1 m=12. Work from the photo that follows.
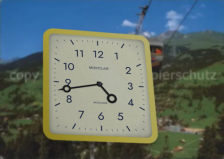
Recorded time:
h=4 m=43
